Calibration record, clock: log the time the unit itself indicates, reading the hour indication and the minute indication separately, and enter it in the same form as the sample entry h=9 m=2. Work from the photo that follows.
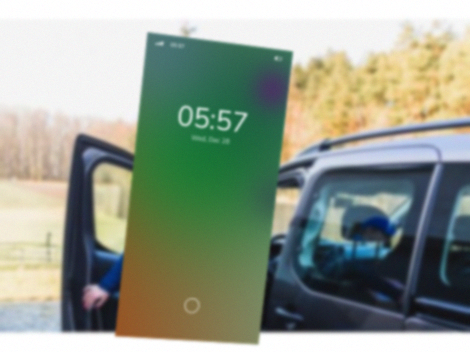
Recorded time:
h=5 m=57
